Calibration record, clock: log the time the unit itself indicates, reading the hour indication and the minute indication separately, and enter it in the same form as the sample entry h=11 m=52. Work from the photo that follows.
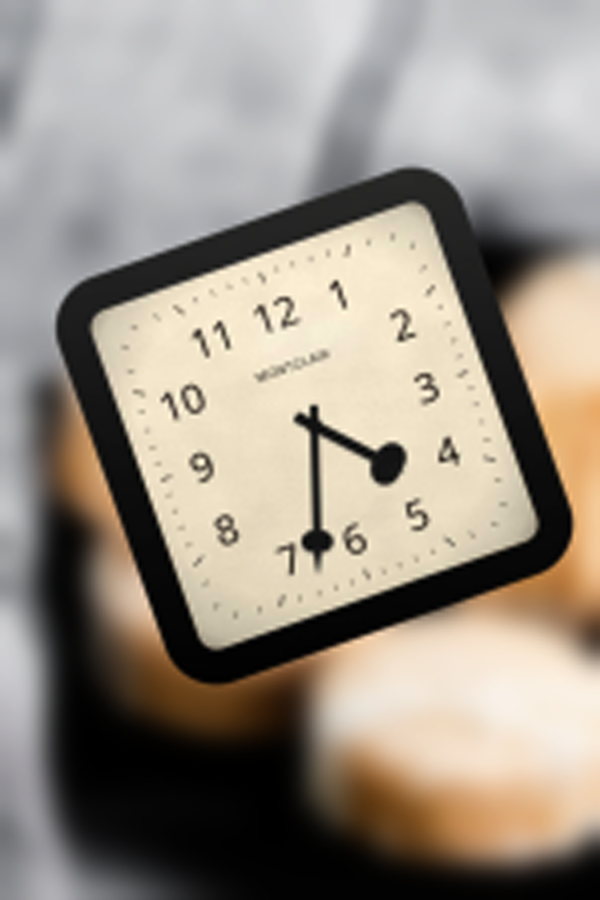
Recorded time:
h=4 m=33
